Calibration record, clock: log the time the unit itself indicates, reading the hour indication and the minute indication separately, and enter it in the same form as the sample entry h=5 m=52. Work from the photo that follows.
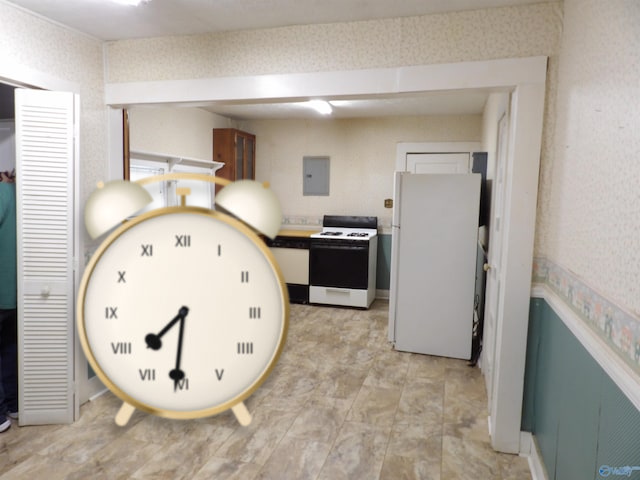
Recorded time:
h=7 m=31
